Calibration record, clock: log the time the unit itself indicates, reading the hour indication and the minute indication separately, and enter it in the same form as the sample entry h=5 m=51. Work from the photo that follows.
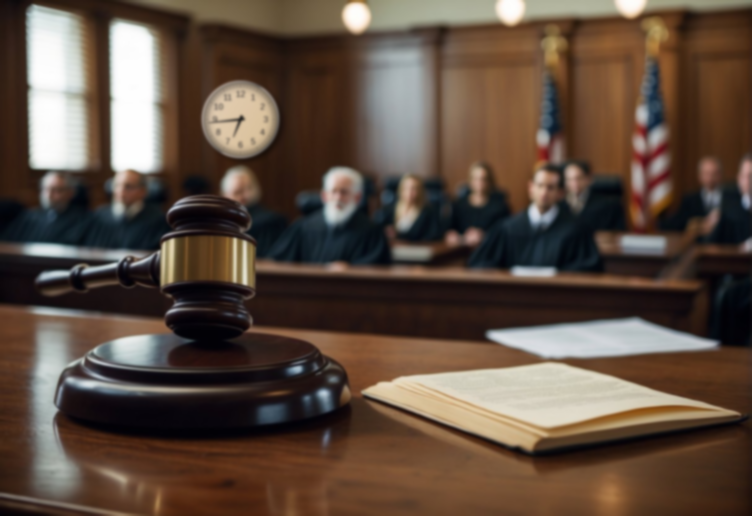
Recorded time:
h=6 m=44
